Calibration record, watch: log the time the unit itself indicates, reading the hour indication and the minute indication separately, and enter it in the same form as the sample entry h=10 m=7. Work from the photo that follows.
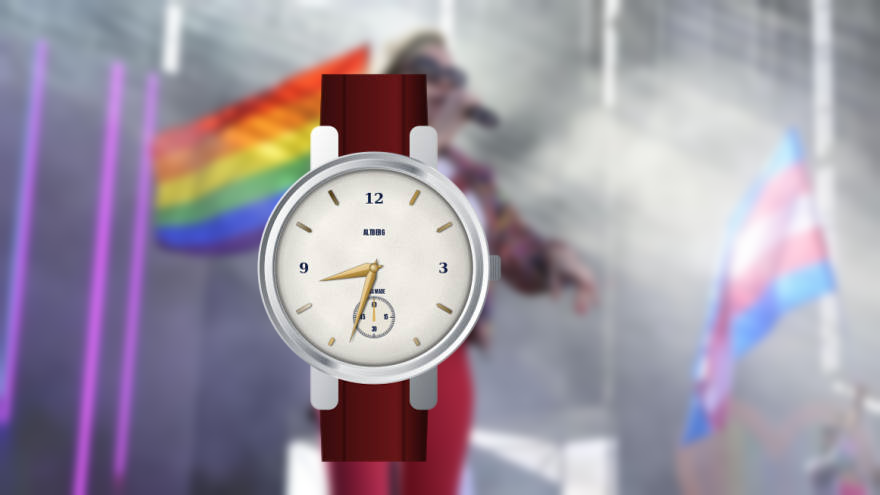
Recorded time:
h=8 m=33
